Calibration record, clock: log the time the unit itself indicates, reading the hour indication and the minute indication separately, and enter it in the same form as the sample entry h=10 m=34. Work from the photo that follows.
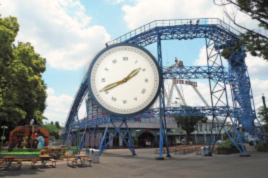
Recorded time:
h=1 m=41
